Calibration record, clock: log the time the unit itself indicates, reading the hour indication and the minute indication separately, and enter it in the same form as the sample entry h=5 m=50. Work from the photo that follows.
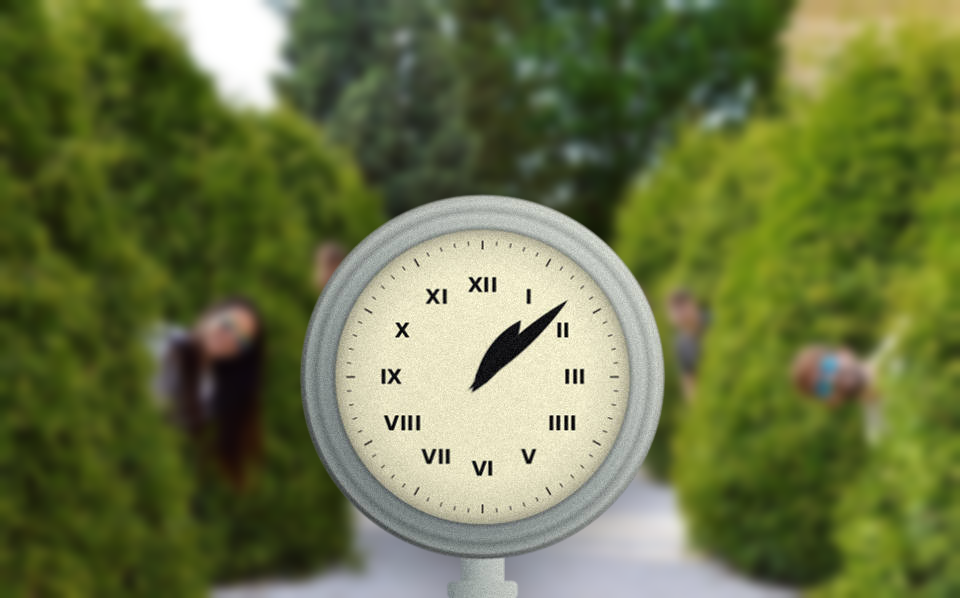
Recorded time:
h=1 m=8
